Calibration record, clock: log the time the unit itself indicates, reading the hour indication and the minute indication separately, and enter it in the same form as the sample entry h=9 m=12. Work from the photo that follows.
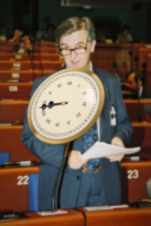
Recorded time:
h=8 m=43
